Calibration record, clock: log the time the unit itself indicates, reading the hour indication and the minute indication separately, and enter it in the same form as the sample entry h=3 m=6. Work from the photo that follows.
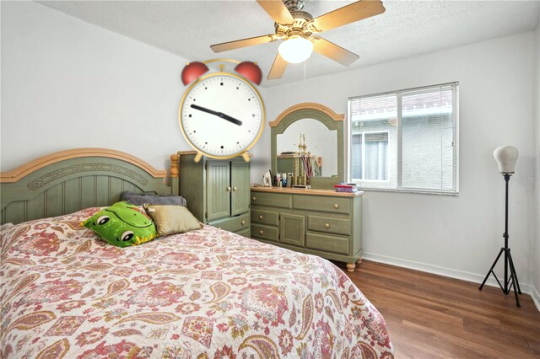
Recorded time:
h=3 m=48
